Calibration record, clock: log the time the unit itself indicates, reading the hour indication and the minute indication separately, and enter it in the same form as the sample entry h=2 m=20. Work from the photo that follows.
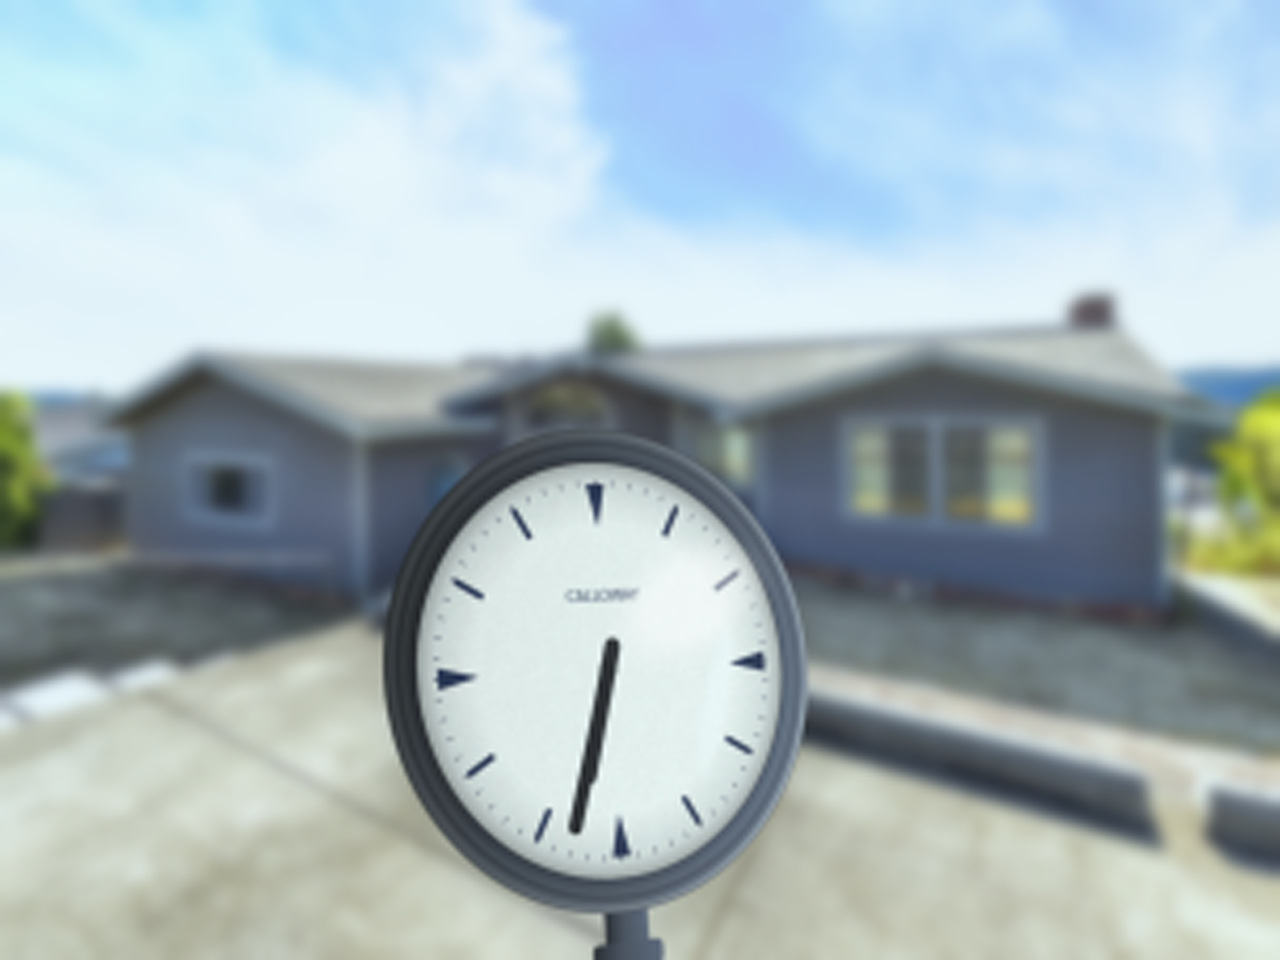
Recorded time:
h=6 m=33
